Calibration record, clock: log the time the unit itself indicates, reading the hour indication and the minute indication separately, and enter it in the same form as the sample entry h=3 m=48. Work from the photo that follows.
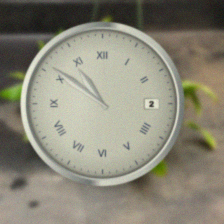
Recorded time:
h=10 m=51
